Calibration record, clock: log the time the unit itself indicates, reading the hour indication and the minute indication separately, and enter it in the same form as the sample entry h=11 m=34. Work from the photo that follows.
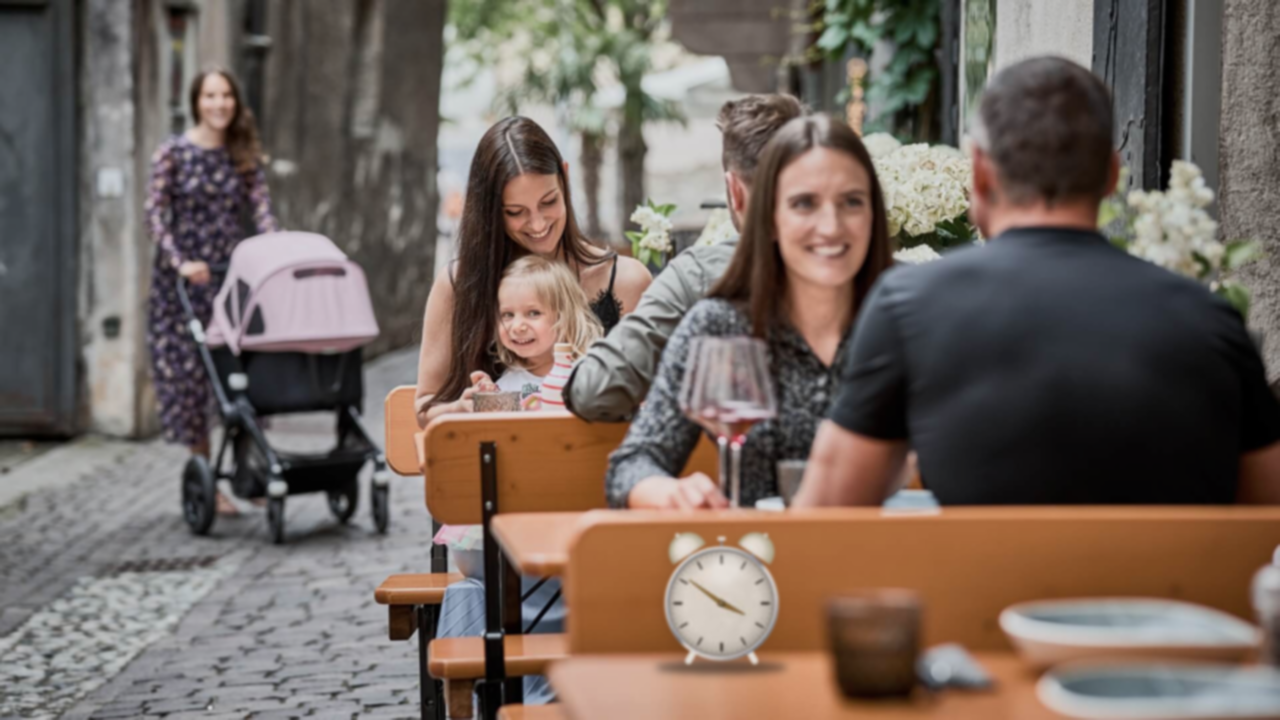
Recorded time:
h=3 m=51
